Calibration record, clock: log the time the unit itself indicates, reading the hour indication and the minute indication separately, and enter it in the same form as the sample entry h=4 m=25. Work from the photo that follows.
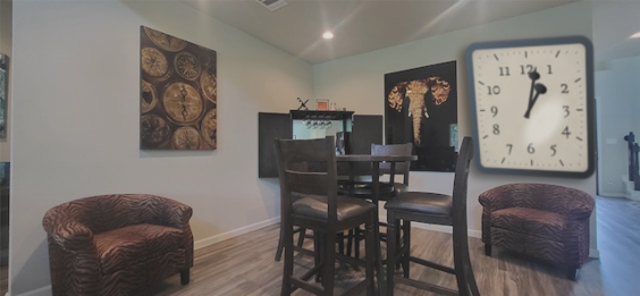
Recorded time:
h=1 m=2
